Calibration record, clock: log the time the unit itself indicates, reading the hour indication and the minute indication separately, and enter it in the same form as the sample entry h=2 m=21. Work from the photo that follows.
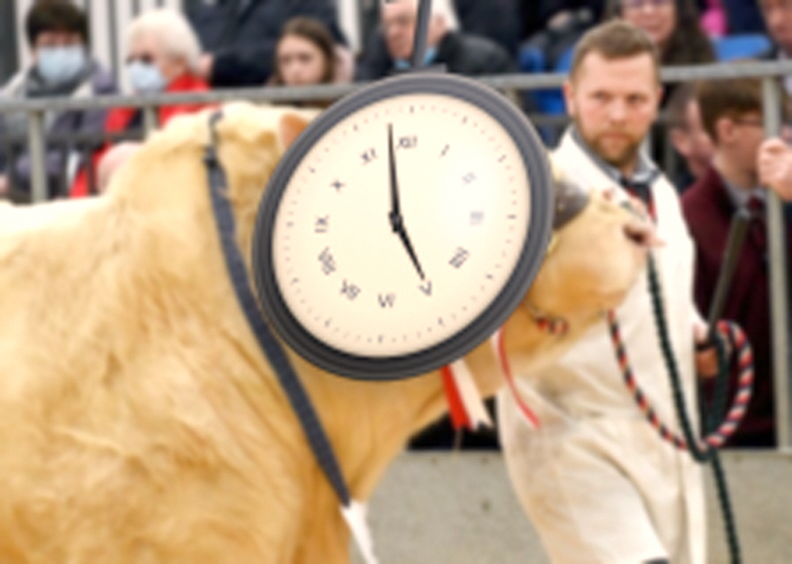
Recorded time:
h=4 m=58
